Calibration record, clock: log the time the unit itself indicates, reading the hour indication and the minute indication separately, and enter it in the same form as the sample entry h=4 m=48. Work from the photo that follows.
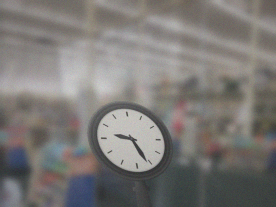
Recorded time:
h=9 m=26
